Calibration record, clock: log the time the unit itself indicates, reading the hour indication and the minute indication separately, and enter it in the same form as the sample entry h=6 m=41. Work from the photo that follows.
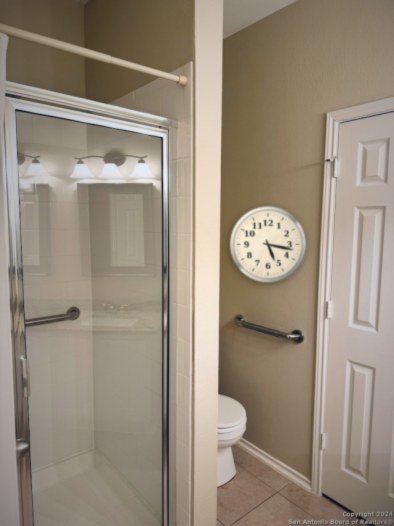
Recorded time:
h=5 m=17
